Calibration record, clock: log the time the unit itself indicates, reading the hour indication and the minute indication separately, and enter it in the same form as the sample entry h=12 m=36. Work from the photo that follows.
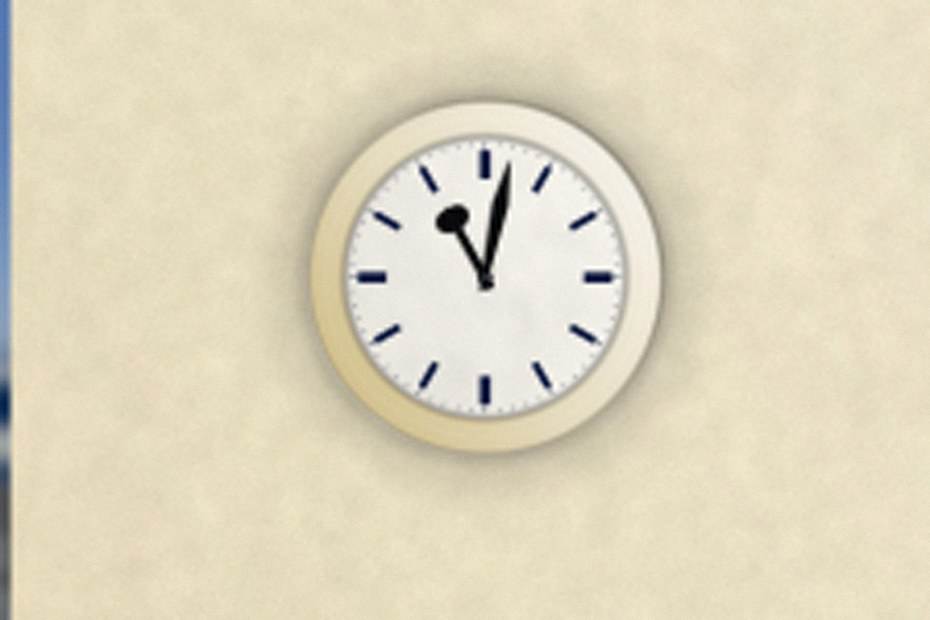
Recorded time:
h=11 m=2
